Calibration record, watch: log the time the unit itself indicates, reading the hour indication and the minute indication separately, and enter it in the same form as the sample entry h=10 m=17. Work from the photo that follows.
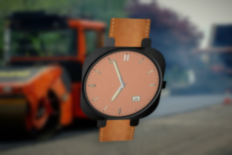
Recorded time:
h=6 m=56
